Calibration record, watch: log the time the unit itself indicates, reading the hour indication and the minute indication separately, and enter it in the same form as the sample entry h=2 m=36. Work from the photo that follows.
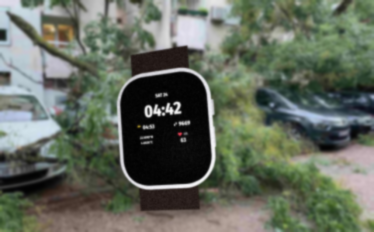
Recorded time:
h=4 m=42
